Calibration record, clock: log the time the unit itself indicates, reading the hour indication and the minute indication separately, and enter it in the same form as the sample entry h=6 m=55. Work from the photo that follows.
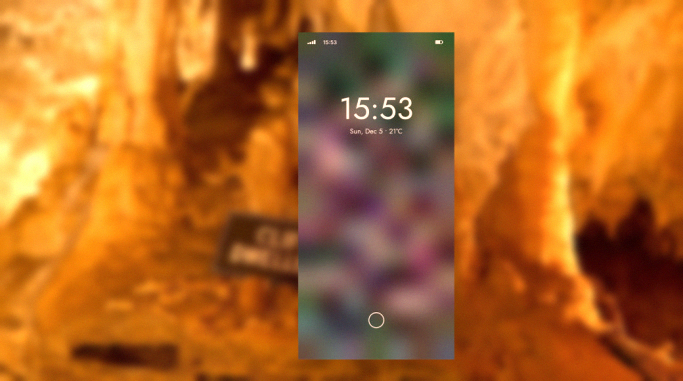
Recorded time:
h=15 m=53
